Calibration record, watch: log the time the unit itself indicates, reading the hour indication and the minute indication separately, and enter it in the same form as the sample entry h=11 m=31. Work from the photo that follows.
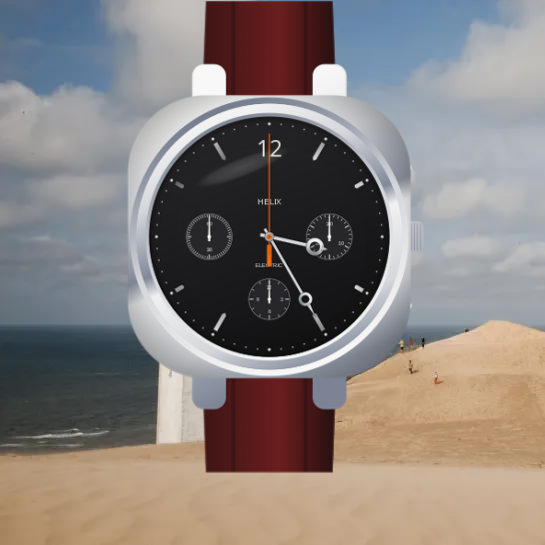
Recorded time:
h=3 m=25
